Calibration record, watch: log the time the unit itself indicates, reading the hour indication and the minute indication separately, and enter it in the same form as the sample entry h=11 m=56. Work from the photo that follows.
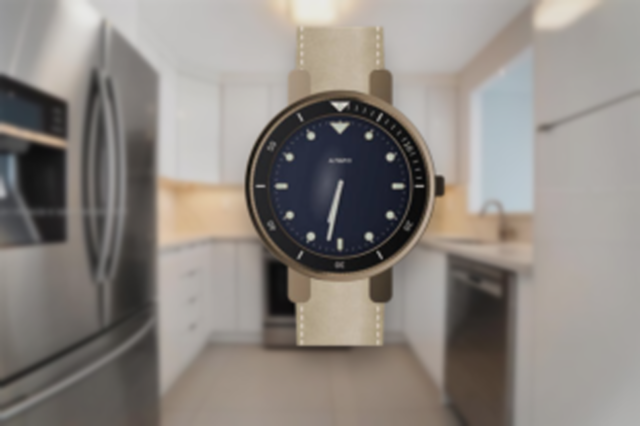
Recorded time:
h=6 m=32
